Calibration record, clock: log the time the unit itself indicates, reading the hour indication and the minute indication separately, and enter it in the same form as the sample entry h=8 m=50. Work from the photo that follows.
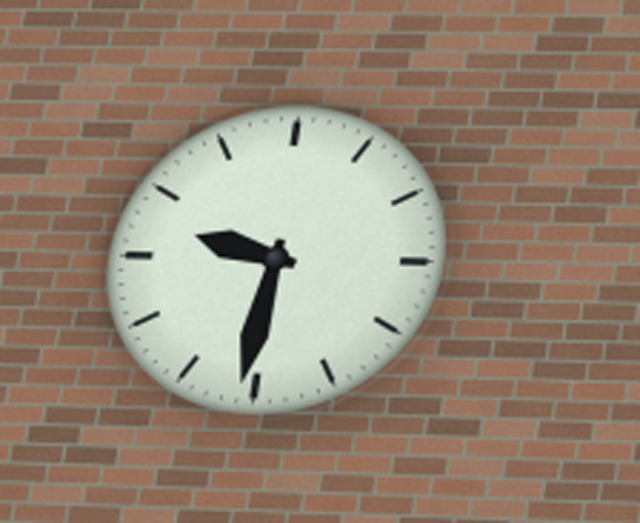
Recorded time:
h=9 m=31
